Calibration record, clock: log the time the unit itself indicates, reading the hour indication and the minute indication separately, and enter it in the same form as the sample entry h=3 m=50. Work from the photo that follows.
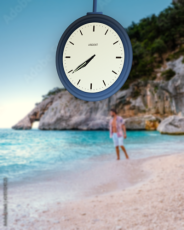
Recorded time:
h=7 m=39
